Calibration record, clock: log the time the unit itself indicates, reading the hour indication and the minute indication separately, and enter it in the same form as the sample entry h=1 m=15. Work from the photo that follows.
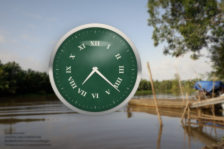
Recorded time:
h=7 m=22
